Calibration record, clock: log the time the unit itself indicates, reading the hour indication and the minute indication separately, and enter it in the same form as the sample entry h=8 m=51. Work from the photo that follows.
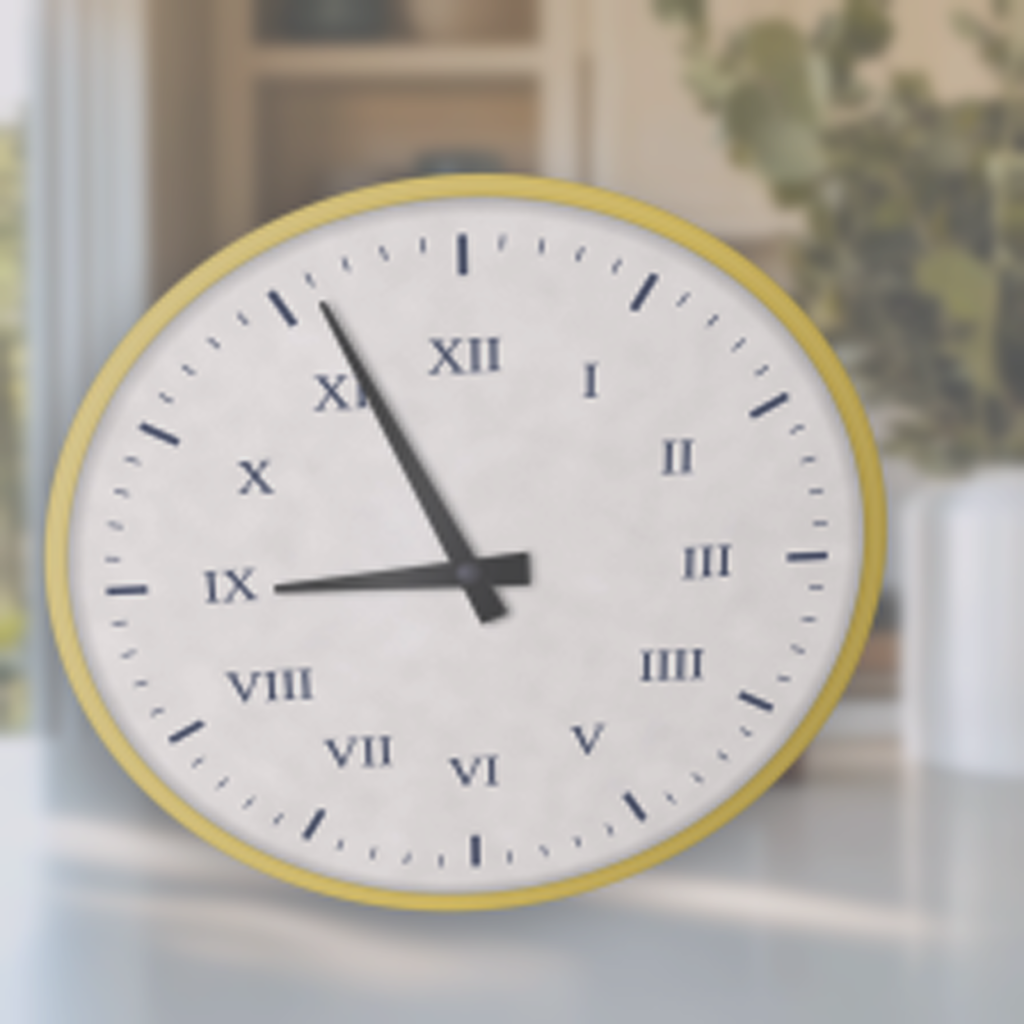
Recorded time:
h=8 m=56
